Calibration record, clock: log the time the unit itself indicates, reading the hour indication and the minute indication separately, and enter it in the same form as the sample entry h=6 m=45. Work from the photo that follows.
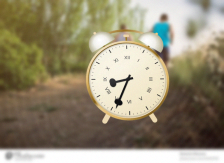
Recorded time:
h=8 m=34
